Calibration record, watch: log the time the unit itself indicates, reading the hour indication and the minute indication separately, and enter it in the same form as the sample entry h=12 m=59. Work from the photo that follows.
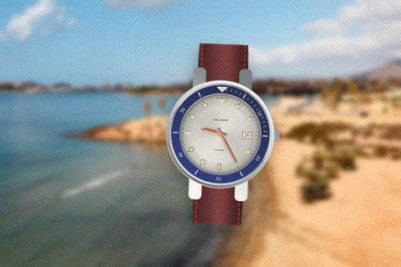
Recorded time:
h=9 m=25
